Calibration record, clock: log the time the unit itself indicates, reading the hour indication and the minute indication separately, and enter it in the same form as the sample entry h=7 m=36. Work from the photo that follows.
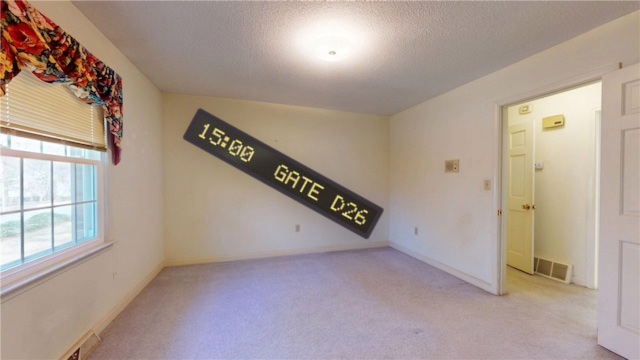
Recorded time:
h=15 m=0
